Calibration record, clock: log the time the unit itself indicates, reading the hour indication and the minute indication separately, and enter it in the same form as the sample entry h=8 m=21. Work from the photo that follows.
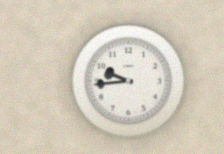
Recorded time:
h=9 m=44
